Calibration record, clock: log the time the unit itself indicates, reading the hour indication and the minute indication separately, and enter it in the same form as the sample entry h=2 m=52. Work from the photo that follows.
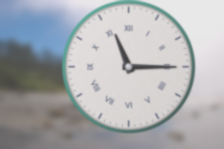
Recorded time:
h=11 m=15
